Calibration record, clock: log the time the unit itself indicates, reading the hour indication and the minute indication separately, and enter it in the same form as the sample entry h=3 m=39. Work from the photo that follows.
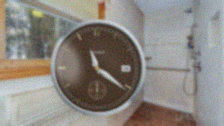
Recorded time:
h=11 m=21
